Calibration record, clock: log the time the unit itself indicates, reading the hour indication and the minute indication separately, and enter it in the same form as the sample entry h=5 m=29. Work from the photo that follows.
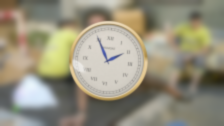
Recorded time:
h=1 m=55
